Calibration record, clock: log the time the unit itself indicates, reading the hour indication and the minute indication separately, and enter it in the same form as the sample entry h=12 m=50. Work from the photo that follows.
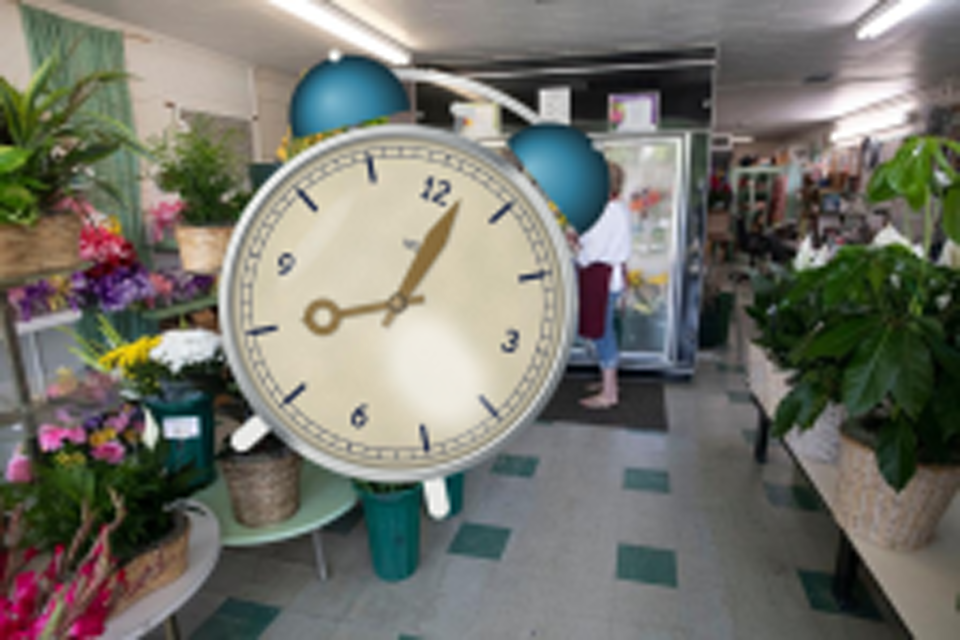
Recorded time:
h=8 m=2
